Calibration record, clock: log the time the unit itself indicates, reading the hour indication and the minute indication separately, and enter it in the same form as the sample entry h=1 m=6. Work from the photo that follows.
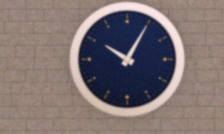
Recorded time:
h=10 m=5
